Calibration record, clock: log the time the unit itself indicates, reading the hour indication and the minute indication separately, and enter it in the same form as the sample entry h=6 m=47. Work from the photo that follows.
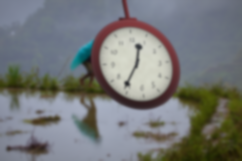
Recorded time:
h=12 m=36
